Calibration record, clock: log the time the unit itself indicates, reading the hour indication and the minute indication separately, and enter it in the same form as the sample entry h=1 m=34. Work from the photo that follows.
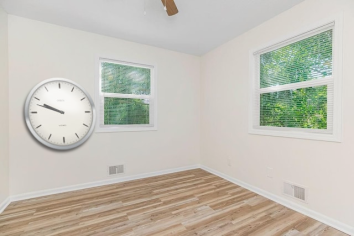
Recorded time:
h=9 m=48
